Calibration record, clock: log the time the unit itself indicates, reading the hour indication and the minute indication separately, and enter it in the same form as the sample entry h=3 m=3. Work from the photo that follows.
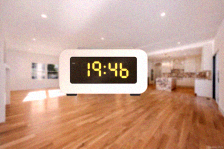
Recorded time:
h=19 m=46
